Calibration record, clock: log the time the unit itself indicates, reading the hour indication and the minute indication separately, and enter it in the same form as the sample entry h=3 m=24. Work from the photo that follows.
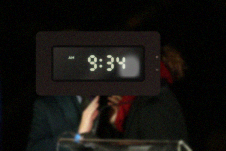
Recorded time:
h=9 m=34
